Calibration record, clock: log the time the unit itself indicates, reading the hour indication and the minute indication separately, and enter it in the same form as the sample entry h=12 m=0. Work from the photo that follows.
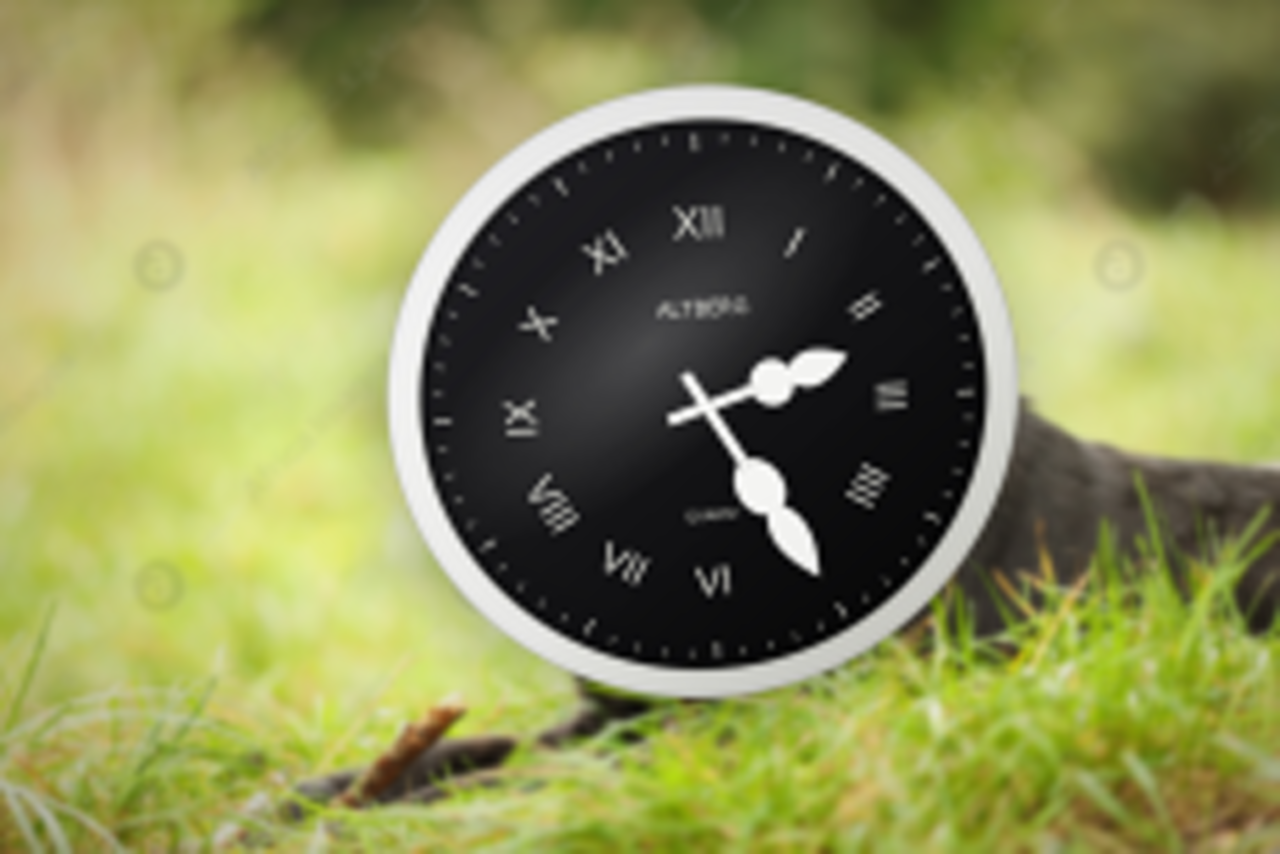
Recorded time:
h=2 m=25
